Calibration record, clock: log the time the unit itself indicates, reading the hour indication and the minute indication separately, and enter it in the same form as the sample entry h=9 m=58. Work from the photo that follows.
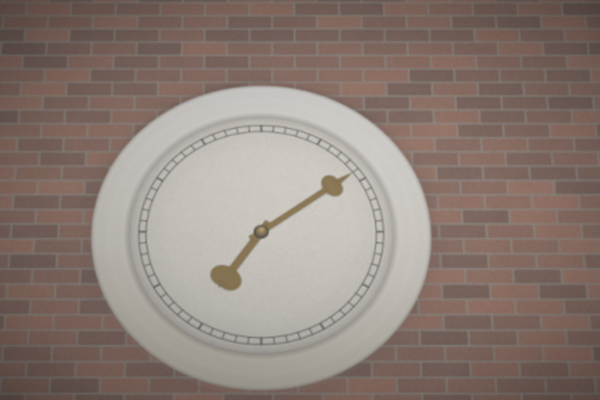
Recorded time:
h=7 m=9
